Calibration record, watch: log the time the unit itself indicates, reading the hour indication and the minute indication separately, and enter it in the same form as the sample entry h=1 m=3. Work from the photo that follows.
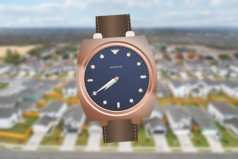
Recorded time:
h=7 m=40
